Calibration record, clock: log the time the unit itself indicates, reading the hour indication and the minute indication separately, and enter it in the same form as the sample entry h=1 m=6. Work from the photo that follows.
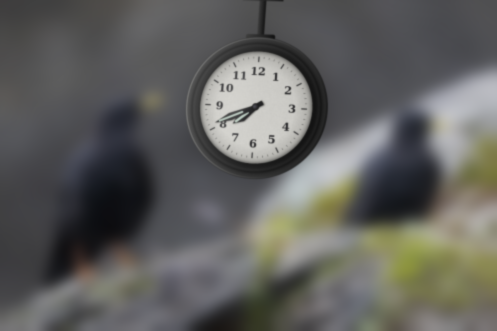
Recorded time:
h=7 m=41
